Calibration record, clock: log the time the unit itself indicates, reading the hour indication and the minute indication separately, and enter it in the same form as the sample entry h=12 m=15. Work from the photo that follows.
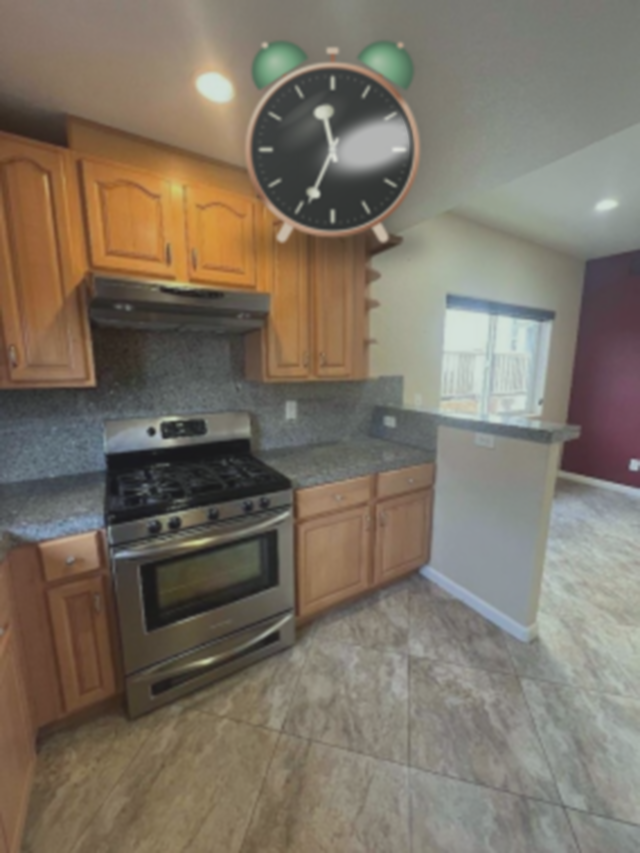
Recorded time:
h=11 m=34
